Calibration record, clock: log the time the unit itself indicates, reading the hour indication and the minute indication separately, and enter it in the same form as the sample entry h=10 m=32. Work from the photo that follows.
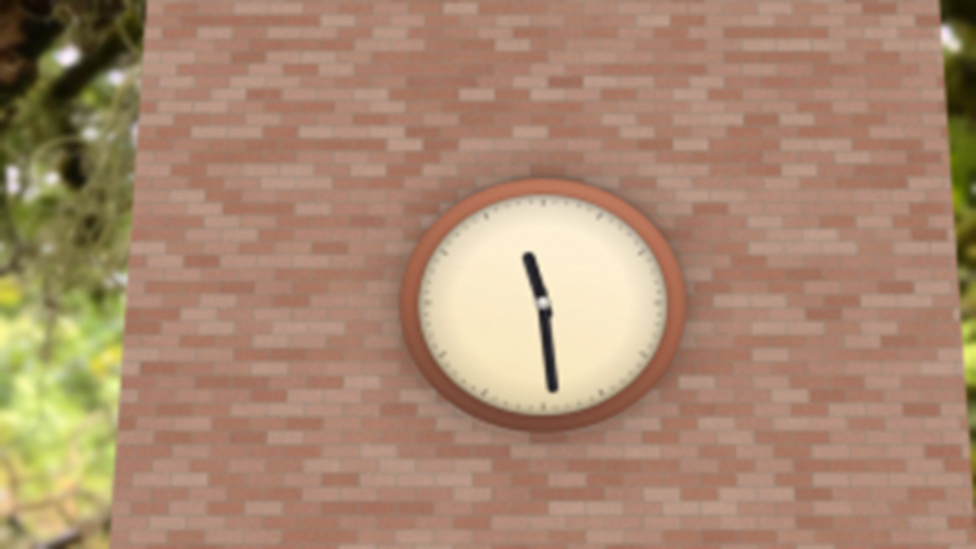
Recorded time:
h=11 m=29
